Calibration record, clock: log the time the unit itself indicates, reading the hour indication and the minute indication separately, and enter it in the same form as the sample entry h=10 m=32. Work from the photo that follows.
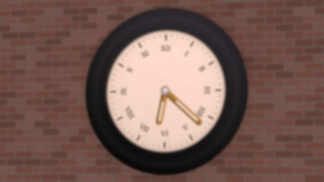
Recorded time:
h=6 m=22
